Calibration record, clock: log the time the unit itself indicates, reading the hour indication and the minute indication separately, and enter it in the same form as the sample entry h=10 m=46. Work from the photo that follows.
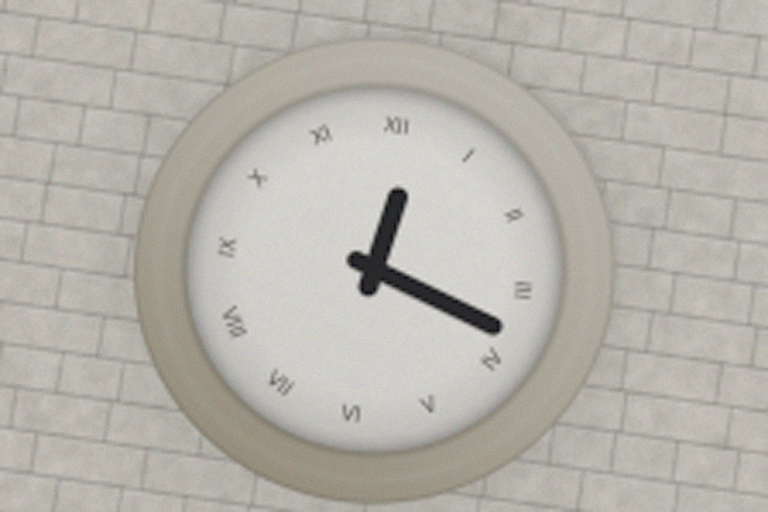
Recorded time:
h=12 m=18
